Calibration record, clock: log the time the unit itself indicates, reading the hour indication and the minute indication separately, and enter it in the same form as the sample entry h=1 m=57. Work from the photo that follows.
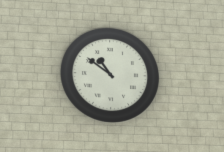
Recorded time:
h=10 m=51
